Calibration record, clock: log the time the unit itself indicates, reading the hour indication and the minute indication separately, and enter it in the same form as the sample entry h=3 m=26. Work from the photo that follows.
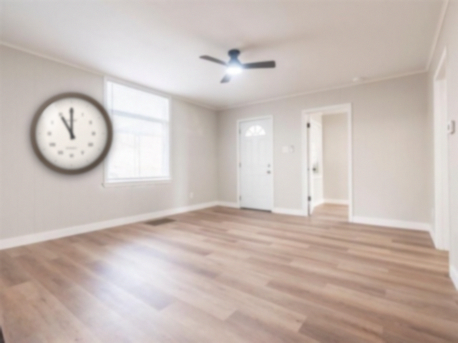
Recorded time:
h=11 m=0
